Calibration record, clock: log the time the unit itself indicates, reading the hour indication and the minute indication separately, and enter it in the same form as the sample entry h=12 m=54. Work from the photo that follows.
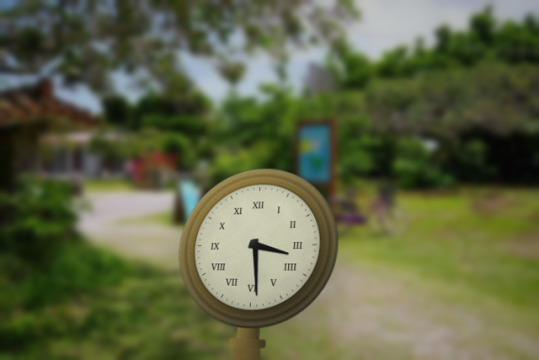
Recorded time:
h=3 m=29
